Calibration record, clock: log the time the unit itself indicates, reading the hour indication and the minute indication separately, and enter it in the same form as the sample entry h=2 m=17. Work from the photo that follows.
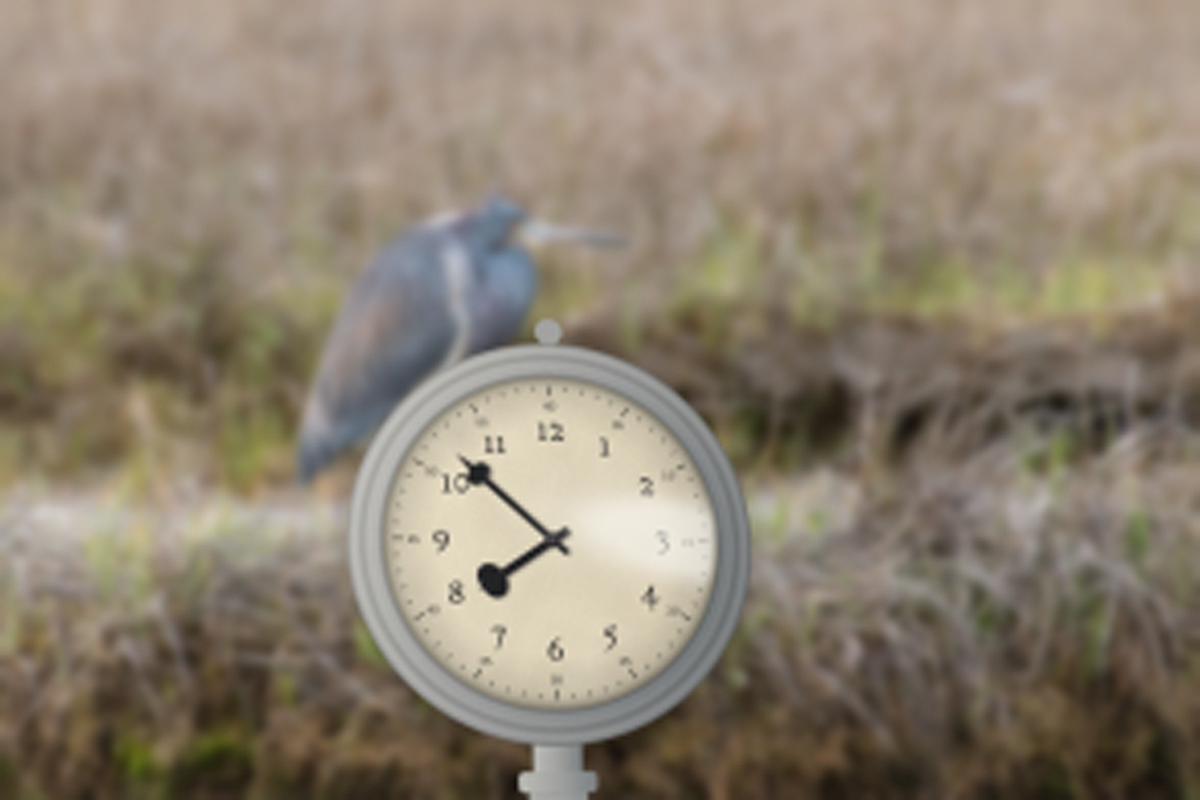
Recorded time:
h=7 m=52
